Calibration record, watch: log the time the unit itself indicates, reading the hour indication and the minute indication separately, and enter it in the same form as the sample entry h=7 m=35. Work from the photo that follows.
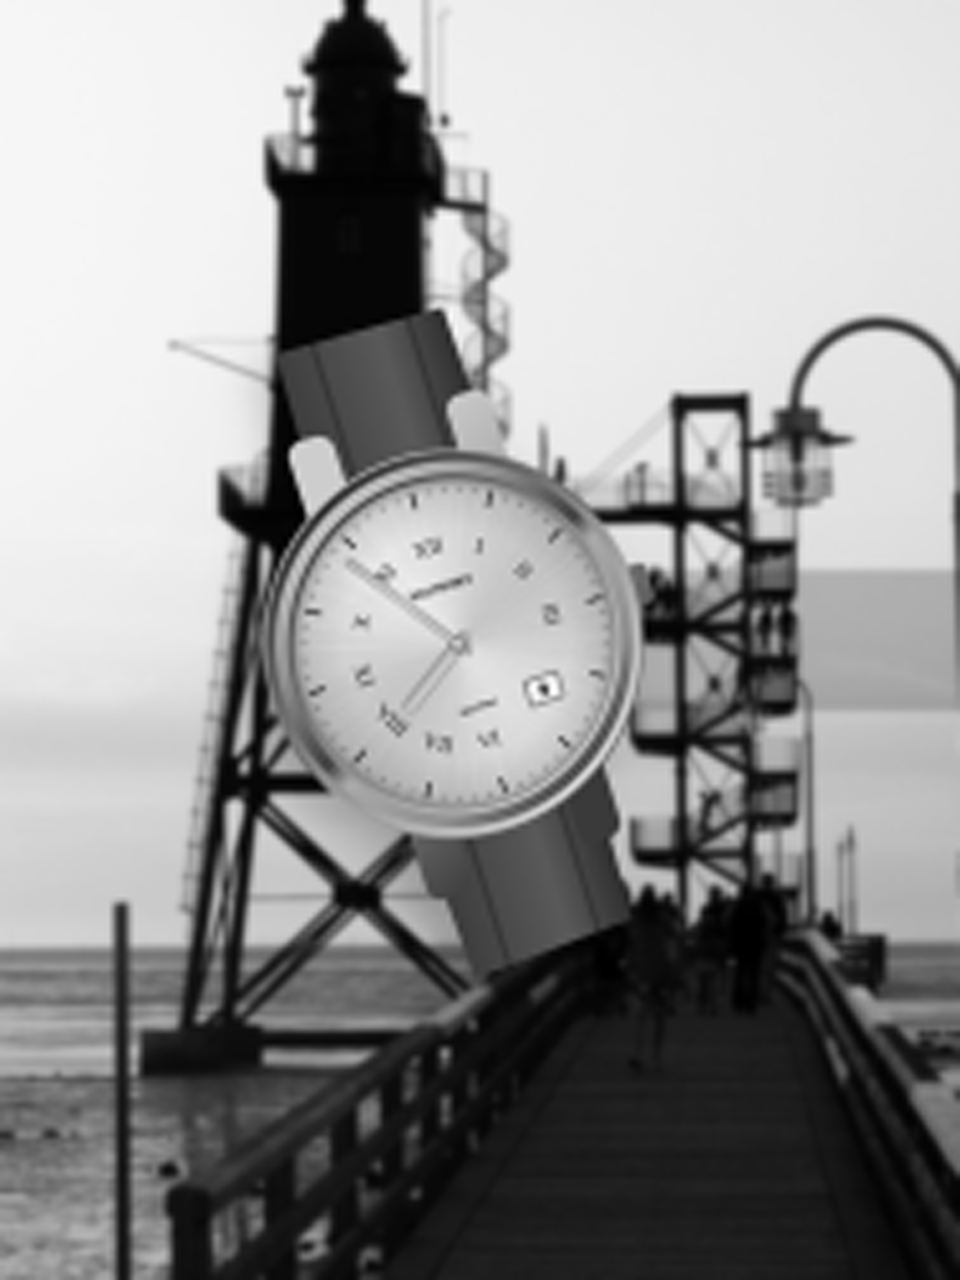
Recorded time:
h=7 m=54
